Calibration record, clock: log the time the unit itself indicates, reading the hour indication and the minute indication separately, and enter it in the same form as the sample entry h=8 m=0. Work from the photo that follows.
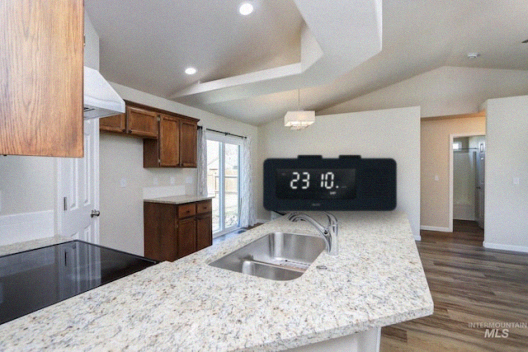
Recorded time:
h=23 m=10
